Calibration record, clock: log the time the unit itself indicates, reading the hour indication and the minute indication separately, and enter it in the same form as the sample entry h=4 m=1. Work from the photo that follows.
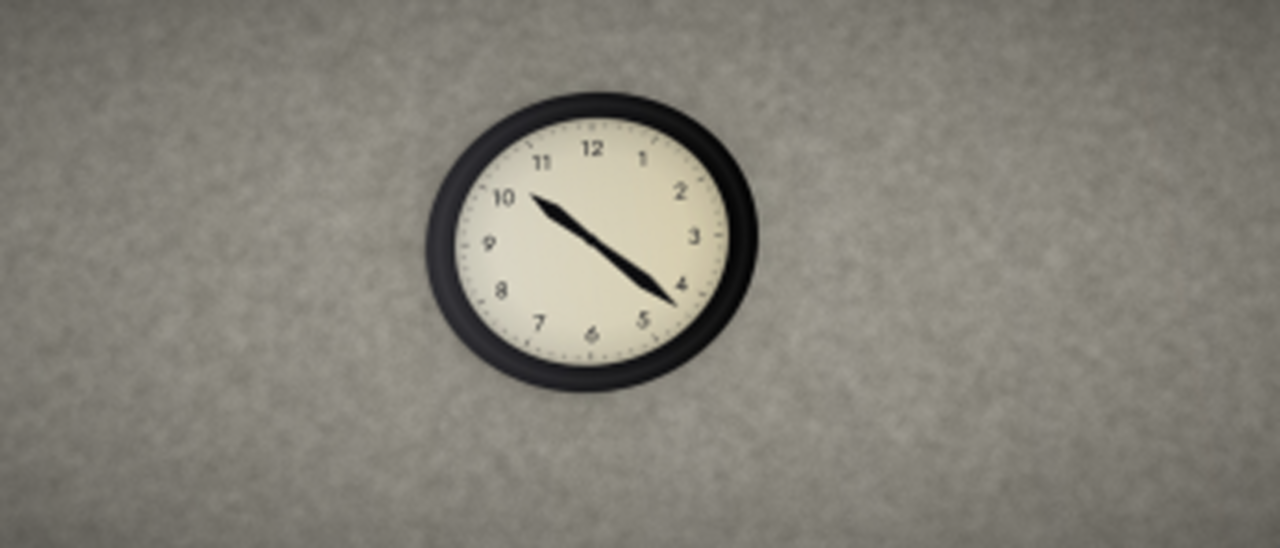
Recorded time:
h=10 m=22
